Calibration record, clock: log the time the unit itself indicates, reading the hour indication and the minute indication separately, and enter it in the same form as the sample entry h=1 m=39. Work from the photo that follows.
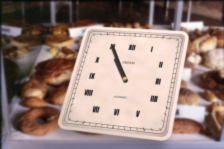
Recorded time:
h=10 m=55
